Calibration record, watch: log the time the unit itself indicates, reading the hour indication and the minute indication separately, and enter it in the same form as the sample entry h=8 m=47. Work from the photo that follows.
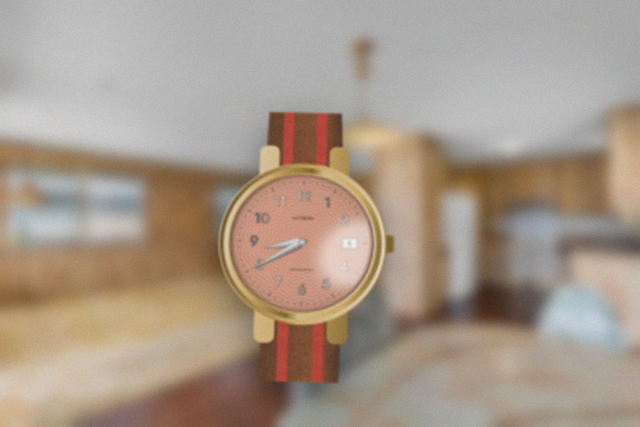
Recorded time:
h=8 m=40
